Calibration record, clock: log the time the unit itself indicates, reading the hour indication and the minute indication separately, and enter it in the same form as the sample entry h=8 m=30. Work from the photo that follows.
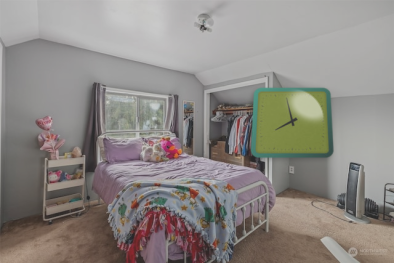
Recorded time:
h=7 m=58
